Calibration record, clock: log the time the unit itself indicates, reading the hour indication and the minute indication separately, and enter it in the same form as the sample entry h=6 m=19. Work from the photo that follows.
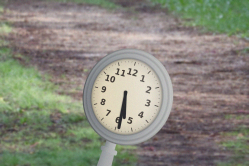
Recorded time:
h=5 m=29
